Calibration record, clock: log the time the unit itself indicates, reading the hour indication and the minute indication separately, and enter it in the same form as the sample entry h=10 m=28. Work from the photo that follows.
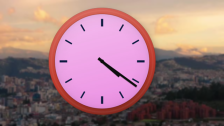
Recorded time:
h=4 m=21
